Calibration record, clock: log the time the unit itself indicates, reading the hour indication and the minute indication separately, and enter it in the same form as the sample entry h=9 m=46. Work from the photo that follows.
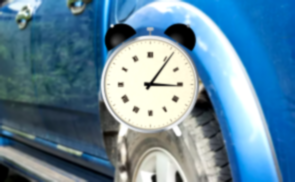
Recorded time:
h=3 m=6
